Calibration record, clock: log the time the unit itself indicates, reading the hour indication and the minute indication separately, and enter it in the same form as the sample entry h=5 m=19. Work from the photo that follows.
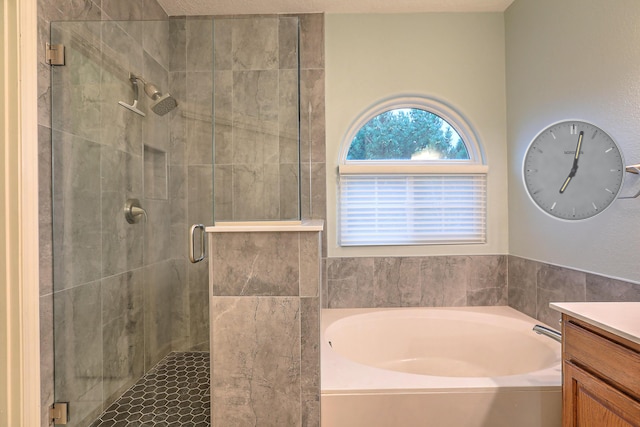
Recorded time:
h=7 m=2
